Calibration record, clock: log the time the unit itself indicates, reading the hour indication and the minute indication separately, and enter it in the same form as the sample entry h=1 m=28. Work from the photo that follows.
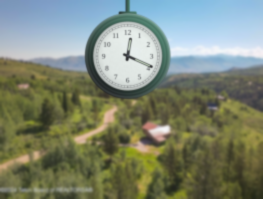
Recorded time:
h=12 m=19
